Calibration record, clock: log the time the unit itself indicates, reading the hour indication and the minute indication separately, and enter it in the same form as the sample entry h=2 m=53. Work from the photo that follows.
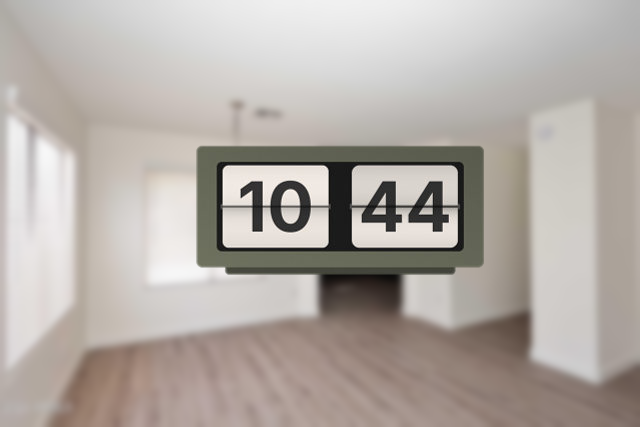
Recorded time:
h=10 m=44
